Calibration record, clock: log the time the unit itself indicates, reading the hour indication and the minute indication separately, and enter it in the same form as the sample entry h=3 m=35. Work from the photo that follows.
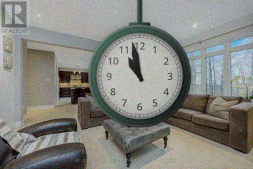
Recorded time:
h=10 m=58
